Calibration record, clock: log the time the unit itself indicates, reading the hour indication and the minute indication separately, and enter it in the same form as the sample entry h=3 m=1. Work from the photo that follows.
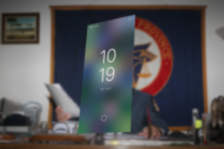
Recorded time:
h=10 m=19
